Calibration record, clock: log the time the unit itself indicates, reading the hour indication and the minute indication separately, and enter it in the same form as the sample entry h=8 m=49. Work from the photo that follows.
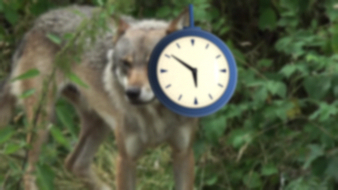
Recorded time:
h=5 m=51
